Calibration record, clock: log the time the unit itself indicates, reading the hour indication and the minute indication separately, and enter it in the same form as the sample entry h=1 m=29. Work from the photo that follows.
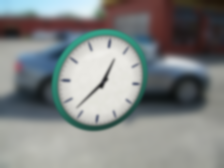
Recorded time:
h=12 m=37
